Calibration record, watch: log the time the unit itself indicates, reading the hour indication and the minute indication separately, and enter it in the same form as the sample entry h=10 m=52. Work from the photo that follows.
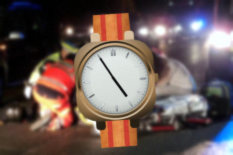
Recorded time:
h=4 m=55
